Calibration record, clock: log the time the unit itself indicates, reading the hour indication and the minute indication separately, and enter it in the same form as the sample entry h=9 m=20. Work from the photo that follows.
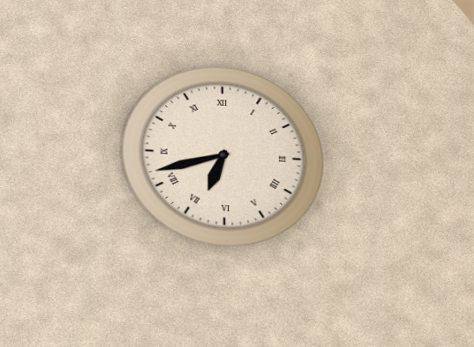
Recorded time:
h=6 m=42
